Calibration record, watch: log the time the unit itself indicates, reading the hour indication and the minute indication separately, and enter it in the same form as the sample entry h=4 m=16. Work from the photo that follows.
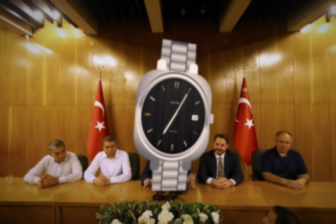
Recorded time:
h=7 m=5
